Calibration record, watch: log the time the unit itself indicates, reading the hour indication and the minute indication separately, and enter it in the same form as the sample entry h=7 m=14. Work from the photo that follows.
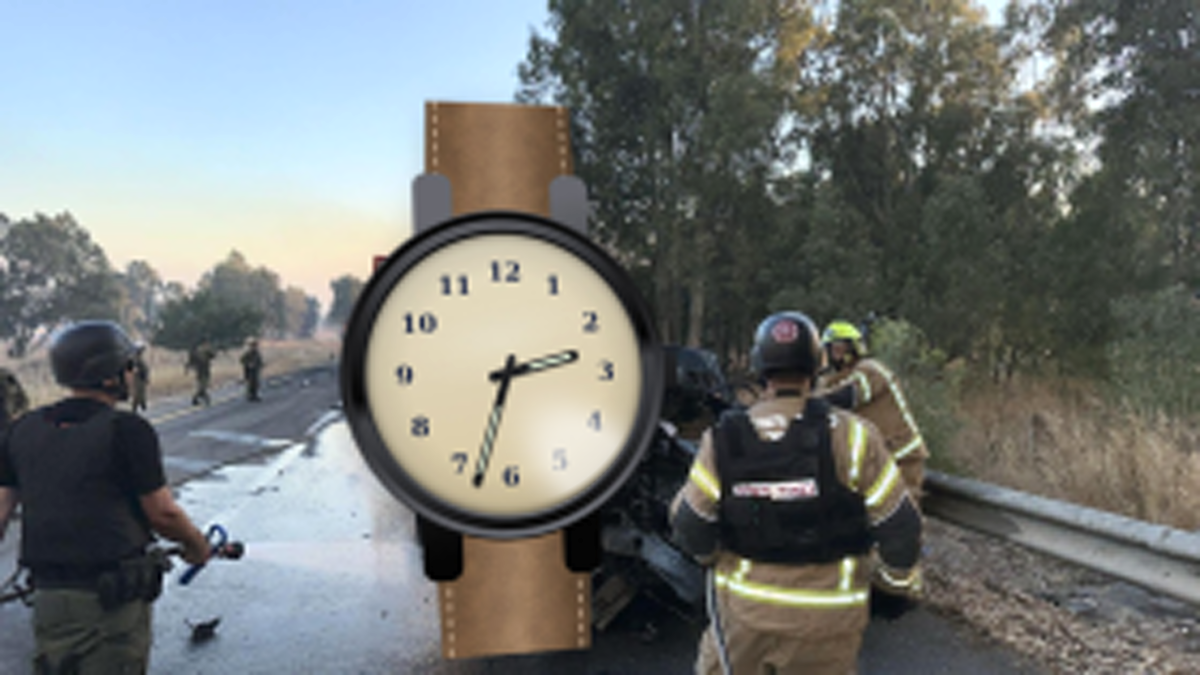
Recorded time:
h=2 m=33
